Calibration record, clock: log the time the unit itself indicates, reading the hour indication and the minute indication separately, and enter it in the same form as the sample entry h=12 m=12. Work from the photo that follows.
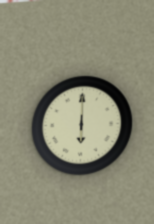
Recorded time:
h=6 m=0
